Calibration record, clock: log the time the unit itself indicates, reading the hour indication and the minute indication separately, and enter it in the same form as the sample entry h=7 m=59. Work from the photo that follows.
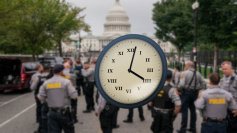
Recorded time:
h=4 m=2
